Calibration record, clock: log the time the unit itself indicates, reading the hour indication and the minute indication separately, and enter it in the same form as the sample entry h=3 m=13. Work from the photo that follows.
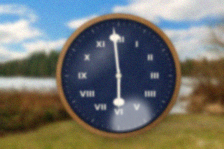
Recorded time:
h=5 m=59
